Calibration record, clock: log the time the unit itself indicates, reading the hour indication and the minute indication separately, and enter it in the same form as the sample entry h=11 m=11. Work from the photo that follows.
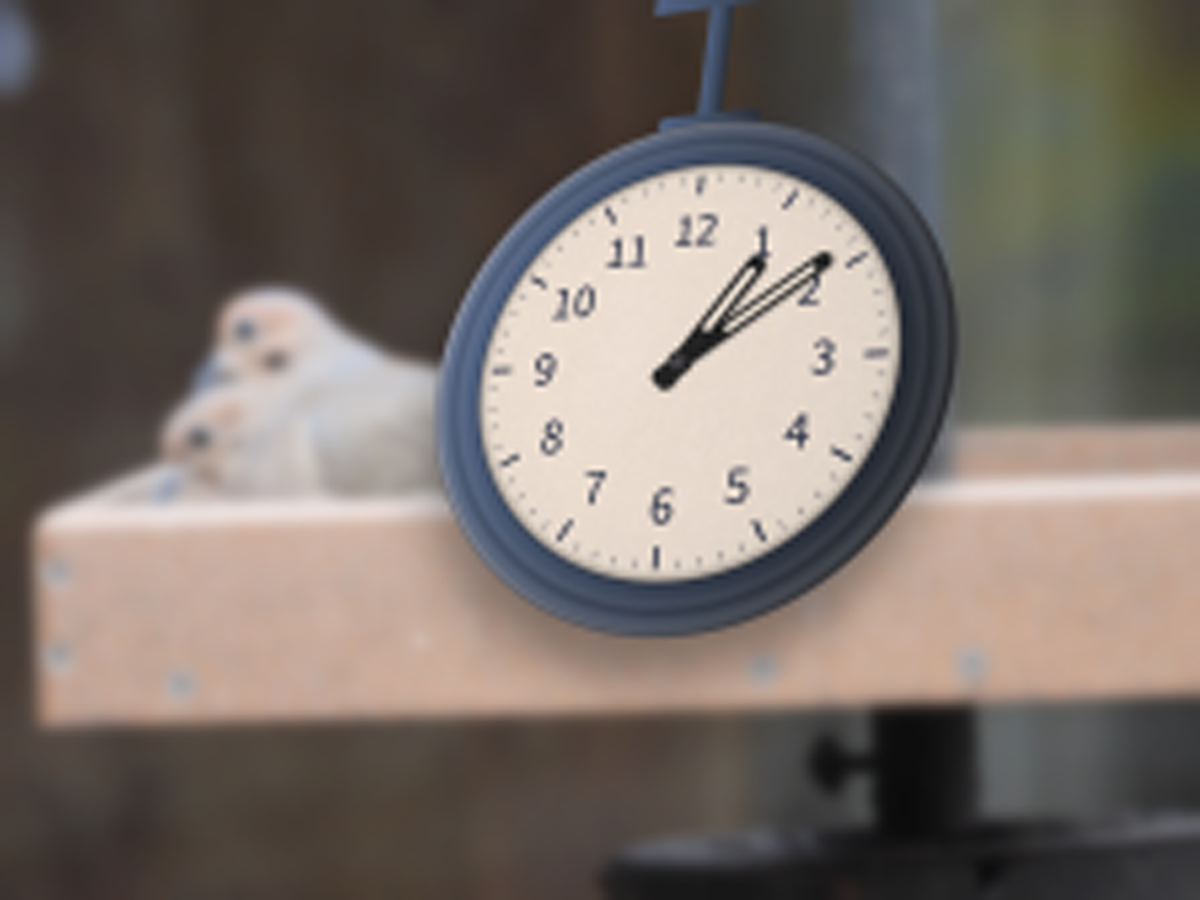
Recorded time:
h=1 m=9
